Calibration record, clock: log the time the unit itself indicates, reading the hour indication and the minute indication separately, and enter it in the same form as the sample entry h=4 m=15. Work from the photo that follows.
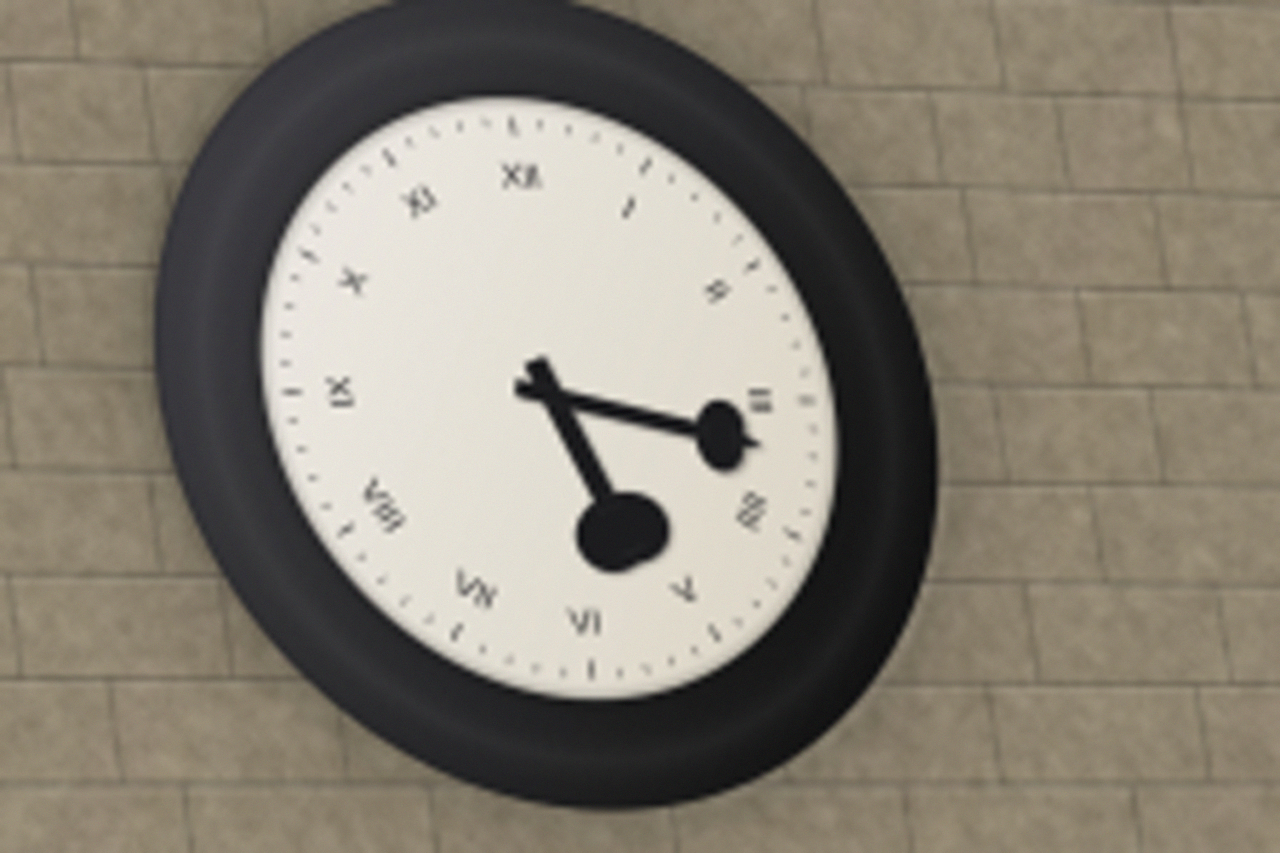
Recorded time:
h=5 m=17
